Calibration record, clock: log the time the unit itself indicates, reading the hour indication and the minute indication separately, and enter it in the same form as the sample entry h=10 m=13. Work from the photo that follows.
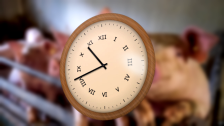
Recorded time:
h=10 m=42
